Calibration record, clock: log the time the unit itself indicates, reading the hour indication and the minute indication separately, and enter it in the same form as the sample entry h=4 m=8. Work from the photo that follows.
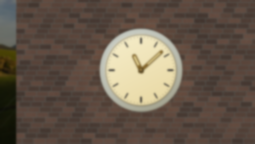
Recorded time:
h=11 m=8
